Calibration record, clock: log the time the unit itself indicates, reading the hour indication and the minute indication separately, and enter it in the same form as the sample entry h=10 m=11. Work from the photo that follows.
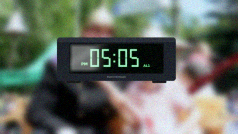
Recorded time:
h=5 m=5
